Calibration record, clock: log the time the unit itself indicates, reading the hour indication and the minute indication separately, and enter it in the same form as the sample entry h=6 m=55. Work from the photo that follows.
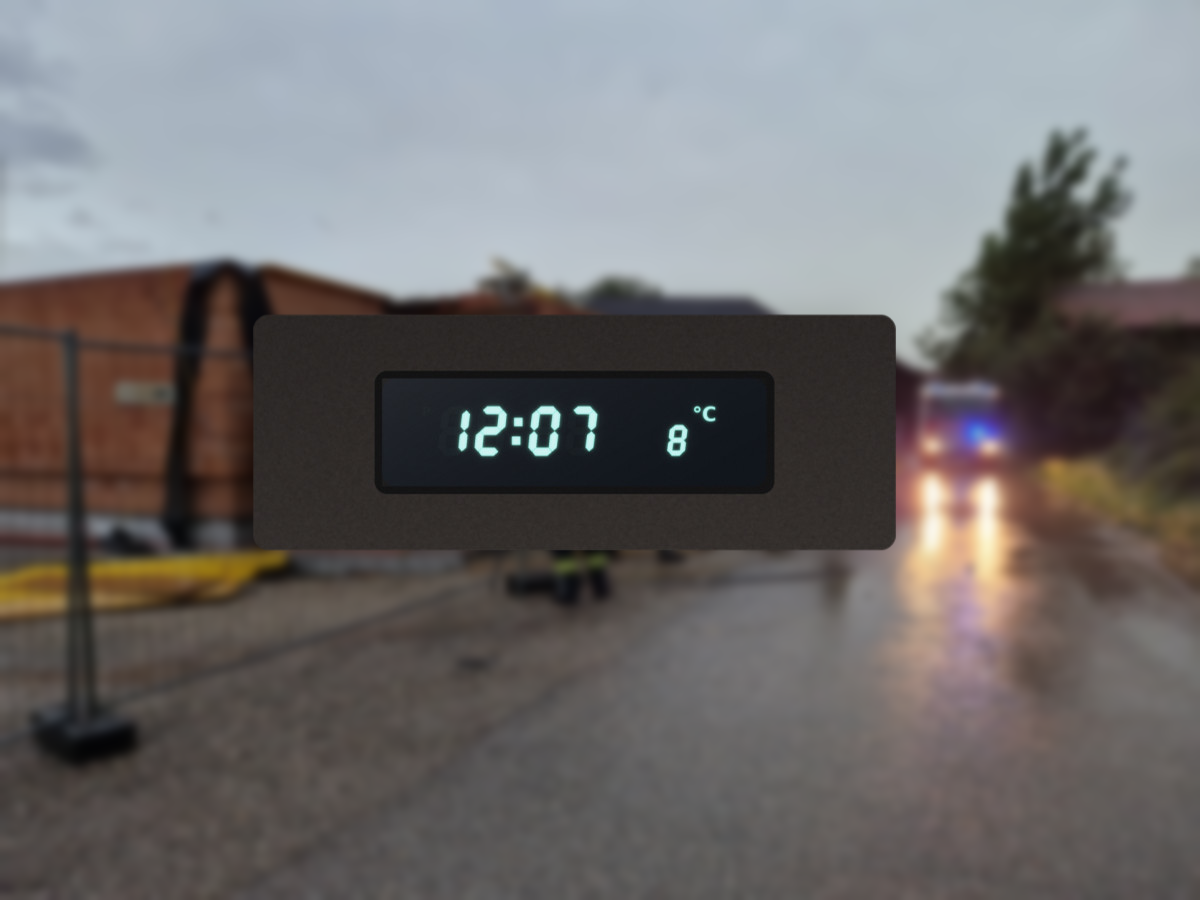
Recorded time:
h=12 m=7
